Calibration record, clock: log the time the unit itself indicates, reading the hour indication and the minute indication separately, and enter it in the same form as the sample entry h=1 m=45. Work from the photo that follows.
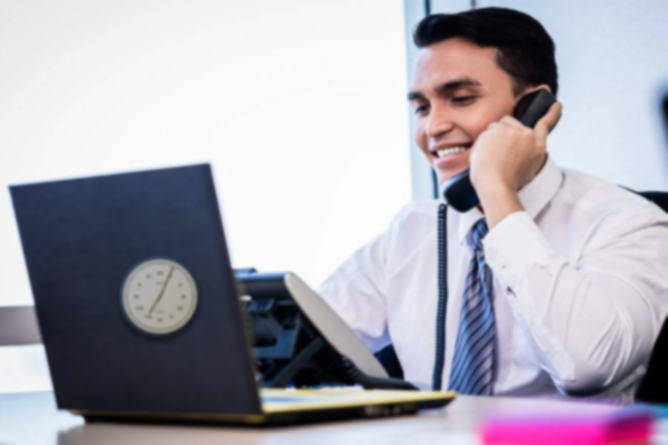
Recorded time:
h=7 m=4
